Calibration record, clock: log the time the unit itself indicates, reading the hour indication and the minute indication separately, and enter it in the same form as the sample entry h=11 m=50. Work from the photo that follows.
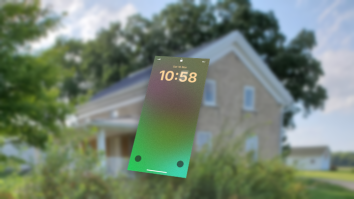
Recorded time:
h=10 m=58
